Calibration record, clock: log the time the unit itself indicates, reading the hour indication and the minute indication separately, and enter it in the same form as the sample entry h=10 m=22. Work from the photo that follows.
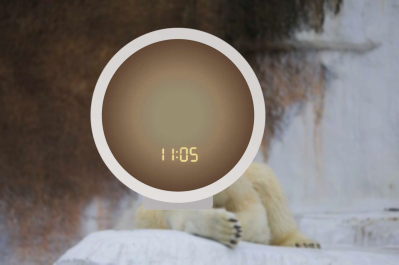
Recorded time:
h=11 m=5
